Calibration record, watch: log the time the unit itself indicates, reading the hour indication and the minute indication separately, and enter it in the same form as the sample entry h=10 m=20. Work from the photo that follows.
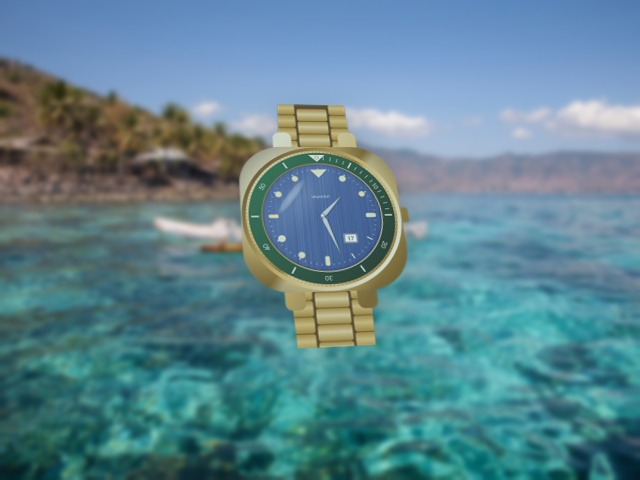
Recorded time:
h=1 m=27
